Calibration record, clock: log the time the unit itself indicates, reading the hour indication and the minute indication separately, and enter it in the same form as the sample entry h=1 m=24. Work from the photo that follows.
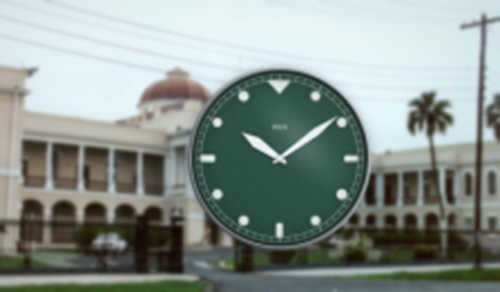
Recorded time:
h=10 m=9
